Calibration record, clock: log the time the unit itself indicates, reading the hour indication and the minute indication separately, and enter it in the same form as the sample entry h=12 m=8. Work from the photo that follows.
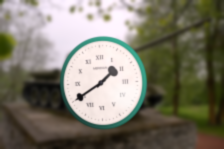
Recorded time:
h=1 m=40
